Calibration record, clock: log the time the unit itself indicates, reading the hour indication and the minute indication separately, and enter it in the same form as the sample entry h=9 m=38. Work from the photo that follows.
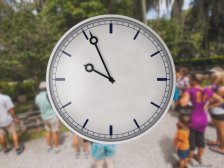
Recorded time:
h=9 m=56
